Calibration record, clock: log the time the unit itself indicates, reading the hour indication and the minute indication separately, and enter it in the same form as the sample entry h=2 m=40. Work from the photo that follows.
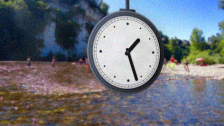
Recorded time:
h=1 m=27
